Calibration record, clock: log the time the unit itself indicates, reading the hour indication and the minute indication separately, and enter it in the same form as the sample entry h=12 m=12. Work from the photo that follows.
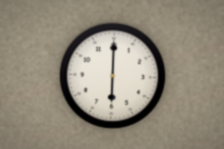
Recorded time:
h=6 m=0
